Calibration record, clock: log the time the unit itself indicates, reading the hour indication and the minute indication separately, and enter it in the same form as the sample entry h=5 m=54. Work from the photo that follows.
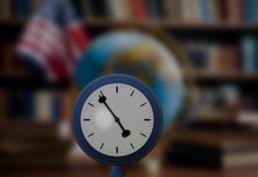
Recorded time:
h=4 m=54
